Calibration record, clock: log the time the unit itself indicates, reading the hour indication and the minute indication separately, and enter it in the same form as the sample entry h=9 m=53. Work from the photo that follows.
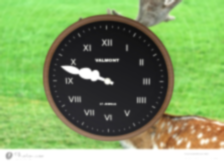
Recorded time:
h=9 m=48
